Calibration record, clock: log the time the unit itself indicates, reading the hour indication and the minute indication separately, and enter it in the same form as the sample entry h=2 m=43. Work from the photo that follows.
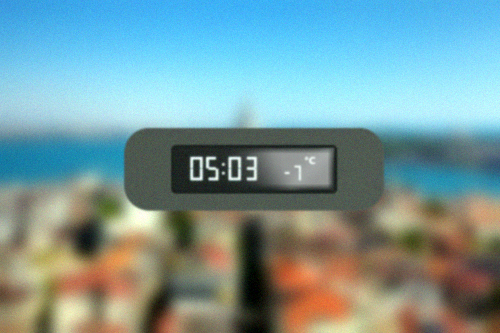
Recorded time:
h=5 m=3
